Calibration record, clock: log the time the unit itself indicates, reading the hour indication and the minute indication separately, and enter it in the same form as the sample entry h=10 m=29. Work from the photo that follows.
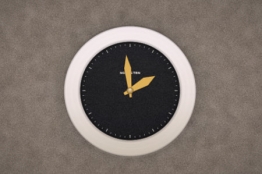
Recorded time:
h=1 m=59
